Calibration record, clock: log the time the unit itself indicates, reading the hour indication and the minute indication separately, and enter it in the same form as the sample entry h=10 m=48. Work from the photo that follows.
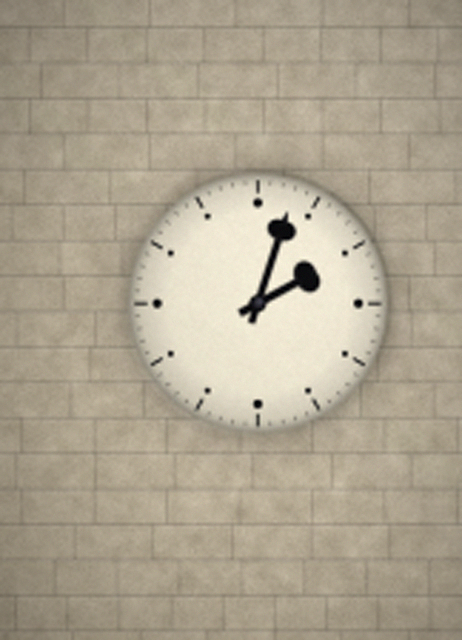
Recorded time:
h=2 m=3
